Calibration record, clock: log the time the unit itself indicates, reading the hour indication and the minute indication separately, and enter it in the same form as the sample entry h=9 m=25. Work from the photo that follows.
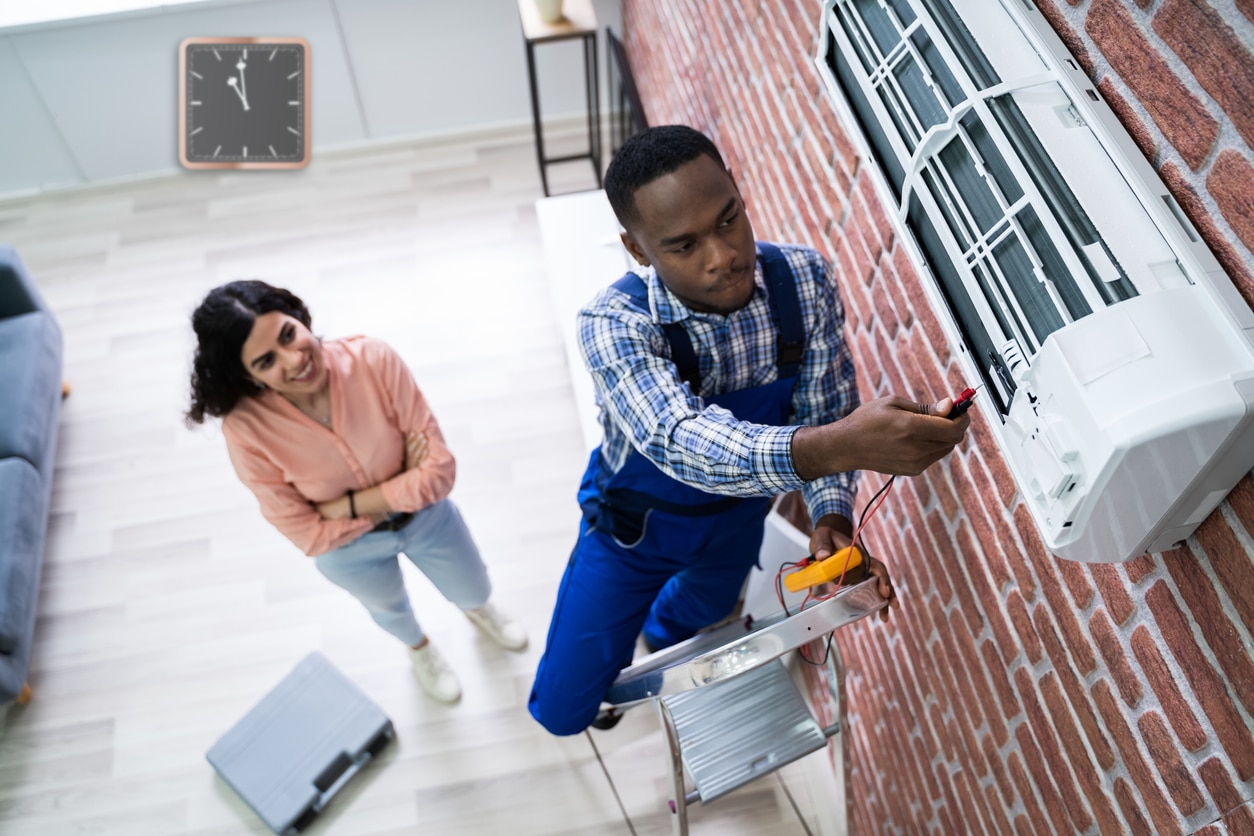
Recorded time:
h=10 m=59
